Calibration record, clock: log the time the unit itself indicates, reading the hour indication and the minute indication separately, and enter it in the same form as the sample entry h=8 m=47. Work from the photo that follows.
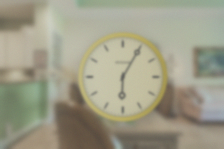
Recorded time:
h=6 m=5
